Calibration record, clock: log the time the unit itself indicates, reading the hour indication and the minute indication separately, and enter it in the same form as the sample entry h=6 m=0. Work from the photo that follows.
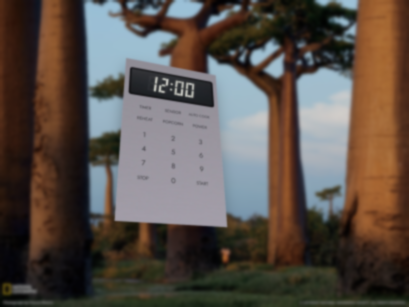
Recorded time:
h=12 m=0
